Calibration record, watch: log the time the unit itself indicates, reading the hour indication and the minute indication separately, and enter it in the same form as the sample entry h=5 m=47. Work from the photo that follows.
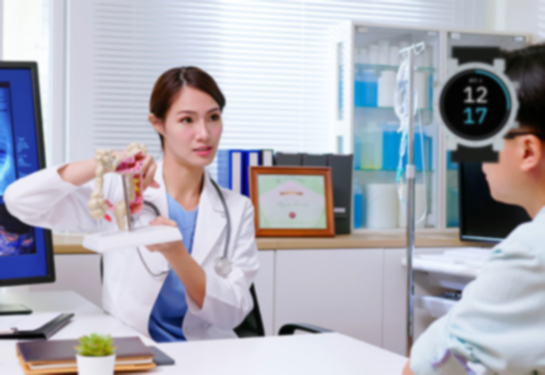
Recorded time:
h=12 m=17
